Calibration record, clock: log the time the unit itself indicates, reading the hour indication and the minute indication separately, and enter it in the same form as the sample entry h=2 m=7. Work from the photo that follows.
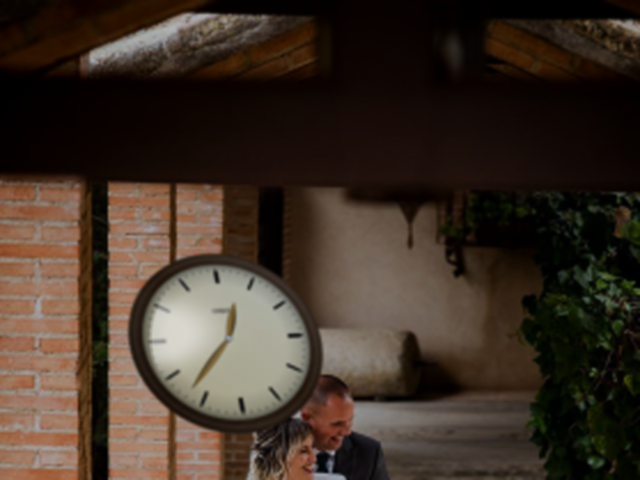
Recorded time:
h=12 m=37
